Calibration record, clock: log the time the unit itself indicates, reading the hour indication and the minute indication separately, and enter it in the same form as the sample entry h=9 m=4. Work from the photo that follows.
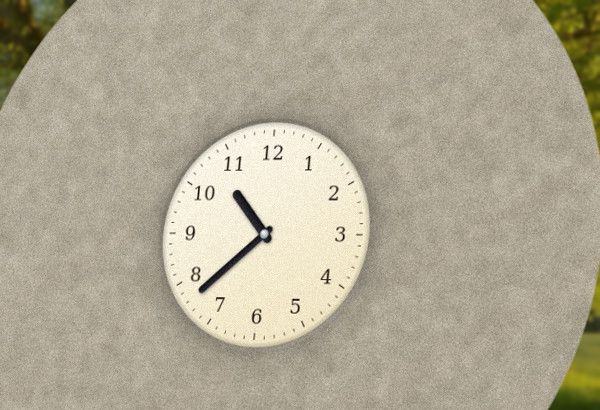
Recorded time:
h=10 m=38
